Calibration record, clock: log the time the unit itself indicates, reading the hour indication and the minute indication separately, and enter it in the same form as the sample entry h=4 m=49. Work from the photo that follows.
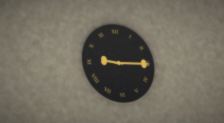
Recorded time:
h=9 m=15
